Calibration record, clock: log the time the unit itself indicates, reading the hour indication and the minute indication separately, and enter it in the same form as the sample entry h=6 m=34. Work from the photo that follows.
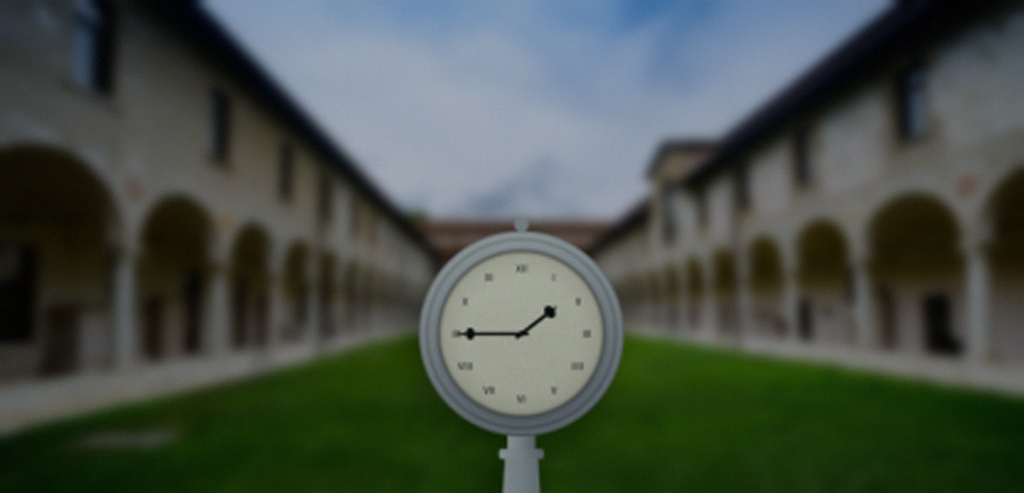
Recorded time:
h=1 m=45
